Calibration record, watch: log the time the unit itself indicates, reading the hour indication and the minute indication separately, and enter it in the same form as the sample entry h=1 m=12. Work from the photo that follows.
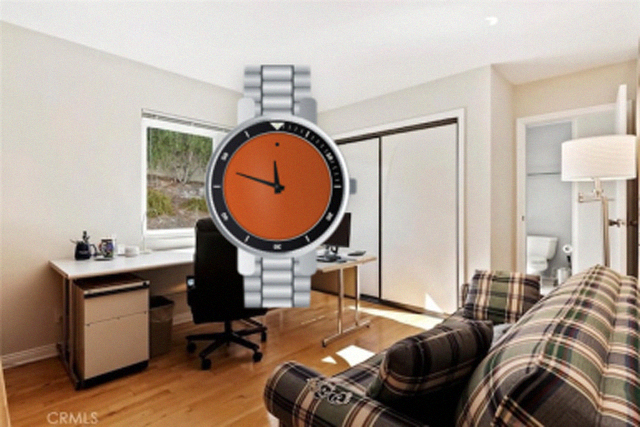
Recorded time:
h=11 m=48
